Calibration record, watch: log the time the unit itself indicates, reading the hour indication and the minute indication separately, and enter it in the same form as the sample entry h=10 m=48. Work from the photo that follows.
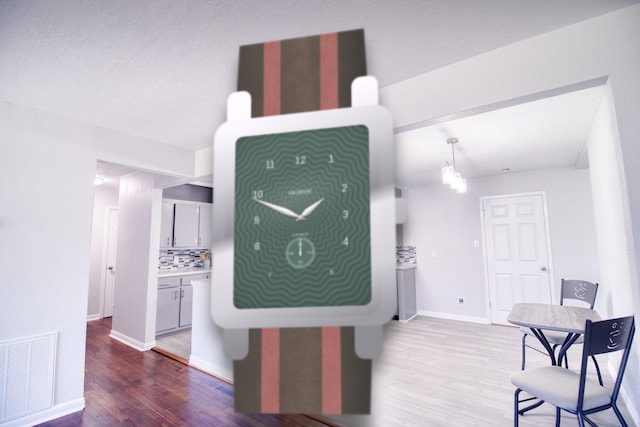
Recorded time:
h=1 m=49
